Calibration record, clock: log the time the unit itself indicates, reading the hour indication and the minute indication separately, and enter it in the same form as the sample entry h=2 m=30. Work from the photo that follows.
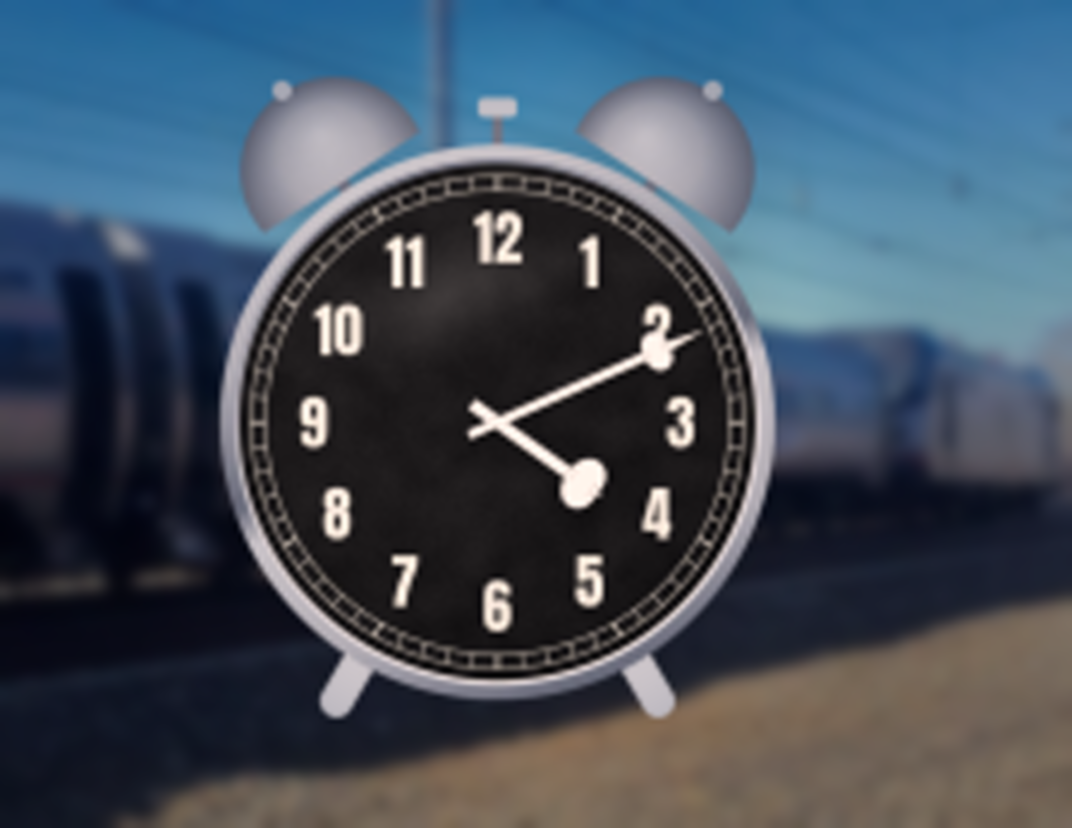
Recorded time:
h=4 m=11
